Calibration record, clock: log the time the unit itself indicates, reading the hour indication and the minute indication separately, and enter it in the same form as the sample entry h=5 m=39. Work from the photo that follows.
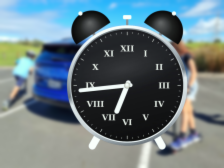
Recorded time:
h=6 m=44
